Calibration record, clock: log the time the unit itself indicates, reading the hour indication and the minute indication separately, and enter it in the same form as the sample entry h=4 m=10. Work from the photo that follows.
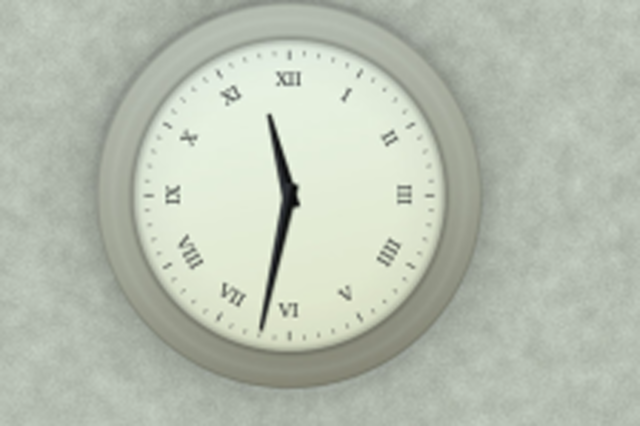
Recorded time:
h=11 m=32
